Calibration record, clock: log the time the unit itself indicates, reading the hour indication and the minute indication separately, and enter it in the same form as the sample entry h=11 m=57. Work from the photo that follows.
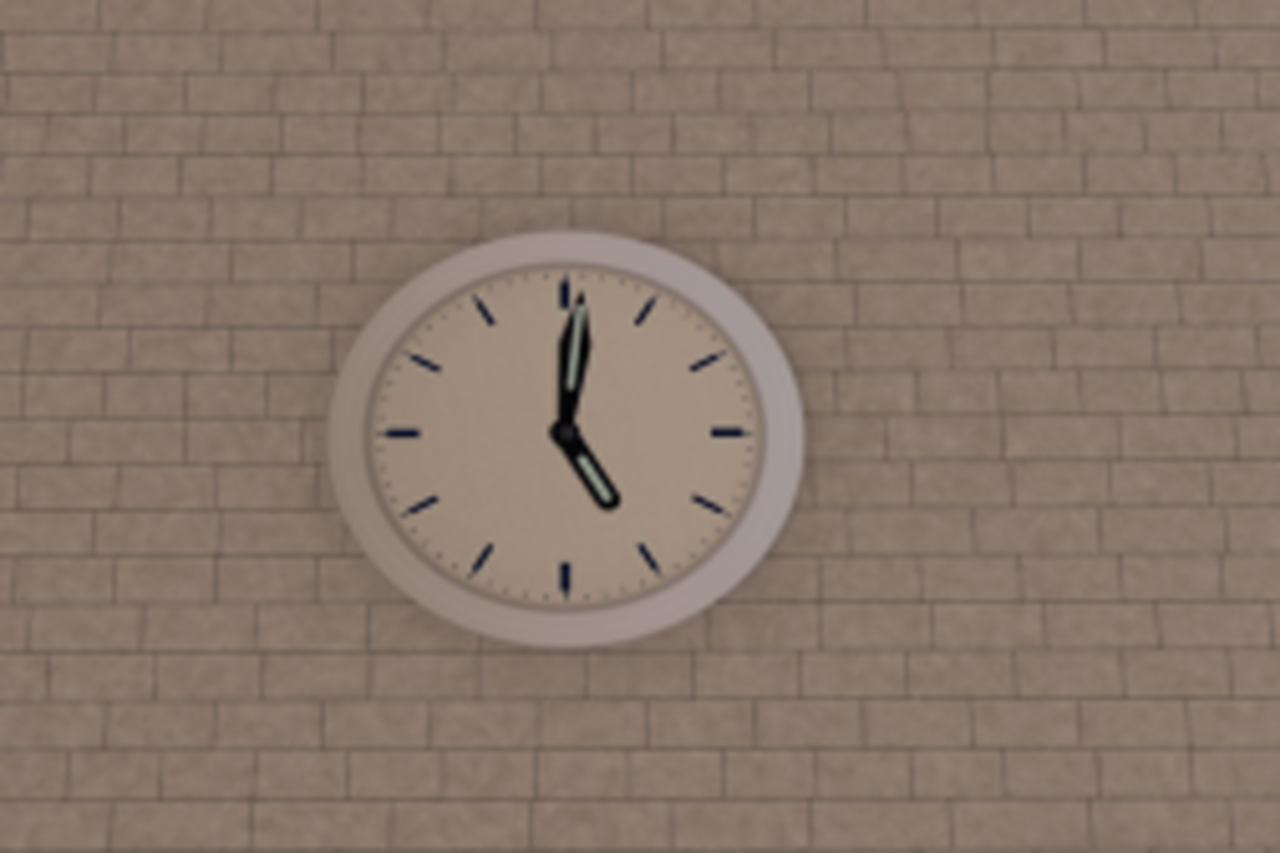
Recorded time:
h=5 m=1
